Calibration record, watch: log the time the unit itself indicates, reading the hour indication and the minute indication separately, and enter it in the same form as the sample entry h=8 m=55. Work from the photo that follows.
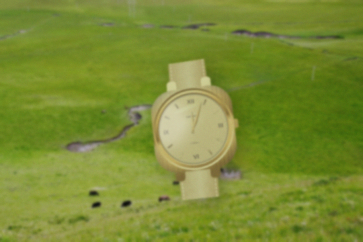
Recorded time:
h=12 m=4
